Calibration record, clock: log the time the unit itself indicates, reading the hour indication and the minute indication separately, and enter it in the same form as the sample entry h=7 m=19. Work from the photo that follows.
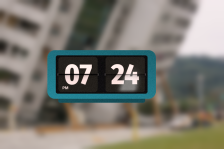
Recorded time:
h=7 m=24
